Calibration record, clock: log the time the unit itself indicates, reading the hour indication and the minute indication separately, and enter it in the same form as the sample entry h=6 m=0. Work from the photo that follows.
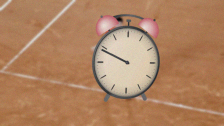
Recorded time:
h=9 m=49
